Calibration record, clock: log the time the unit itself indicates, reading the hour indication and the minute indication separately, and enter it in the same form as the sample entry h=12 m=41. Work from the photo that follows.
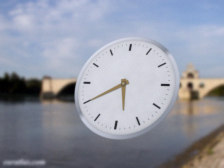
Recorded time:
h=5 m=40
